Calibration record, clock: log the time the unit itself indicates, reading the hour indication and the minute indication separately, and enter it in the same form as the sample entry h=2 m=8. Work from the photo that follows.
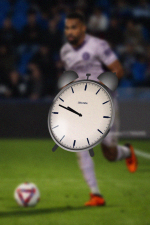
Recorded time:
h=9 m=48
